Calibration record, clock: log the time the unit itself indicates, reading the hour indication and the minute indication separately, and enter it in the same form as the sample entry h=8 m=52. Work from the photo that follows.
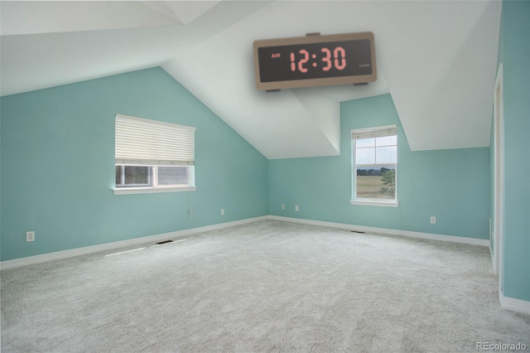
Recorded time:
h=12 m=30
